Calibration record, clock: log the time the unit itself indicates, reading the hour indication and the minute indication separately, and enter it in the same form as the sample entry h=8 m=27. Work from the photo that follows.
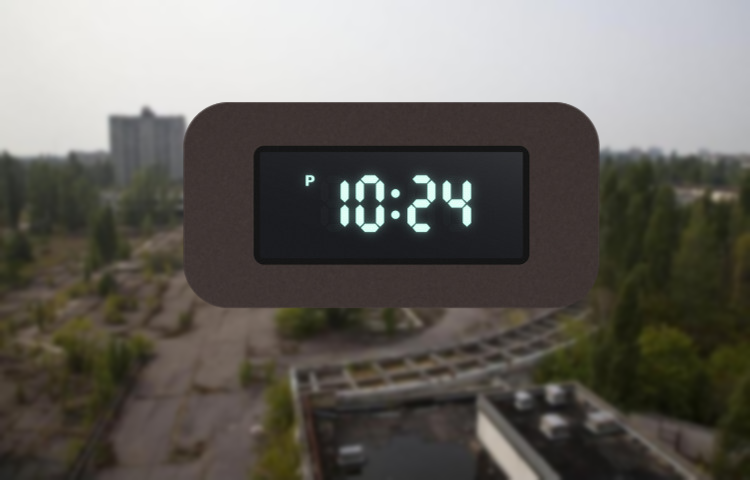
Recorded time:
h=10 m=24
